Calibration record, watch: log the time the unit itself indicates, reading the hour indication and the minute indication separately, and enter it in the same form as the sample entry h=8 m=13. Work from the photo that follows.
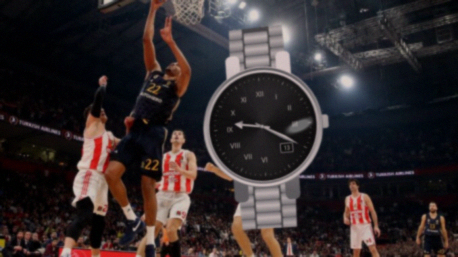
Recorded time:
h=9 m=20
